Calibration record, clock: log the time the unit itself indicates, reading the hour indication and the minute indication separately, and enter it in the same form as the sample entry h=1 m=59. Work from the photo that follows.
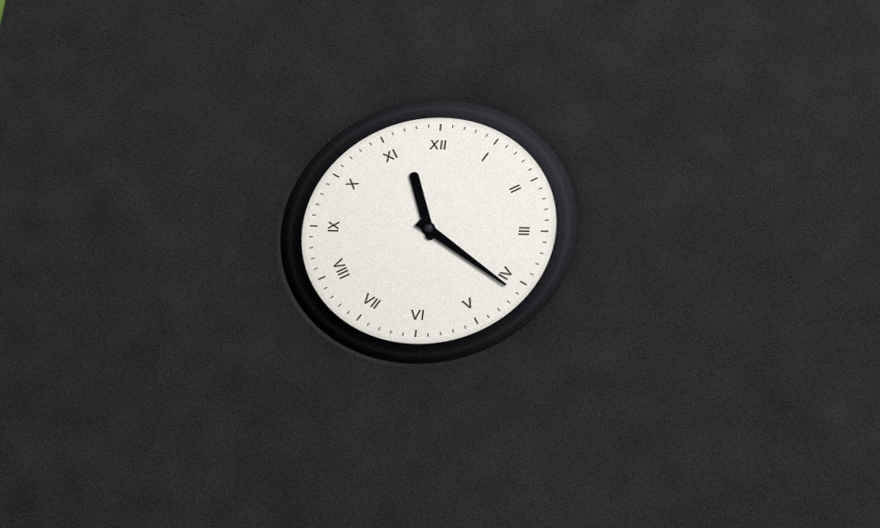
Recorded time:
h=11 m=21
